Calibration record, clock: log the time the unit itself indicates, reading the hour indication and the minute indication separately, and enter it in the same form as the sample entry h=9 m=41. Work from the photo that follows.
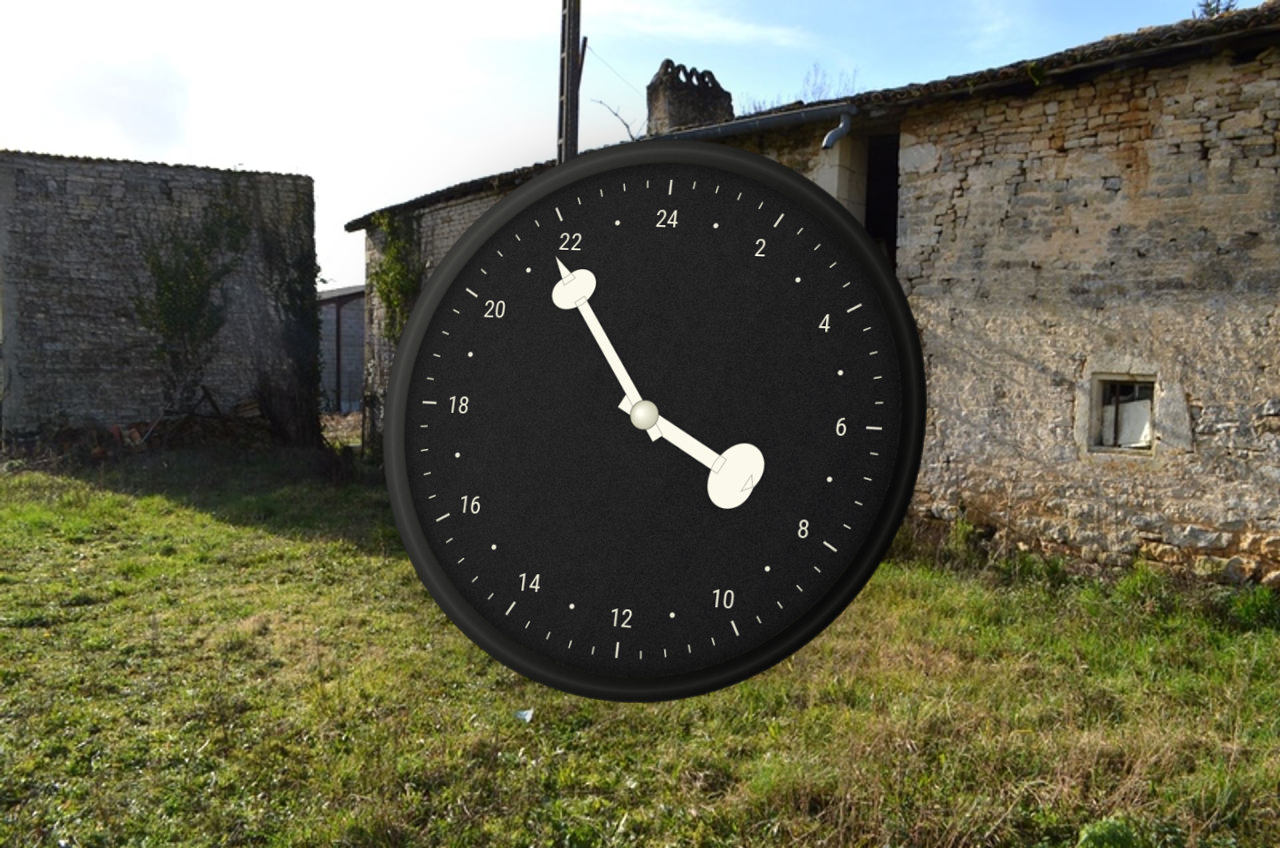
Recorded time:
h=7 m=54
